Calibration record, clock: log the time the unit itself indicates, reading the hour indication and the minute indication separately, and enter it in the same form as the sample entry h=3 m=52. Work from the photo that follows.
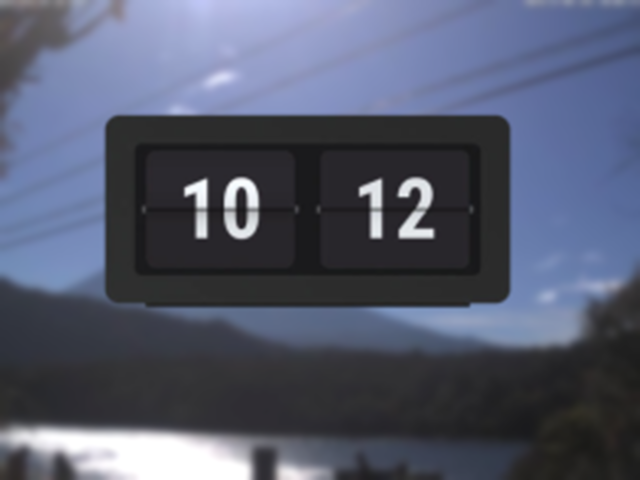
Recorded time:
h=10 m=12
